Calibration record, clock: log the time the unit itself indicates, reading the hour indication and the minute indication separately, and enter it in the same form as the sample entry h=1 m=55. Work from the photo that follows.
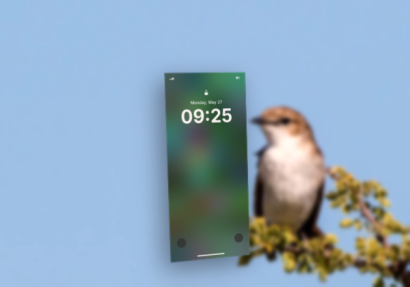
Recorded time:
h=9 m=25
